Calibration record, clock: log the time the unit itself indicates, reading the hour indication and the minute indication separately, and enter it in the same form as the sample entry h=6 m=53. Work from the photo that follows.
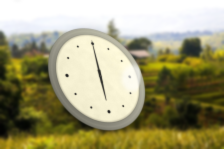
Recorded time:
h=6 m=0
